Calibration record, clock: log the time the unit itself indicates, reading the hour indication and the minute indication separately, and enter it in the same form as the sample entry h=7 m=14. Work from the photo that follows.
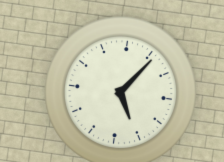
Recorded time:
h=5 m=6
